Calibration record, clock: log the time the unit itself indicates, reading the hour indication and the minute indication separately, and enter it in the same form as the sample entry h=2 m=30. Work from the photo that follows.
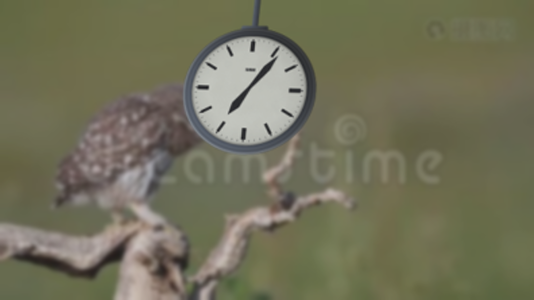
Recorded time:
h=7 m=6
